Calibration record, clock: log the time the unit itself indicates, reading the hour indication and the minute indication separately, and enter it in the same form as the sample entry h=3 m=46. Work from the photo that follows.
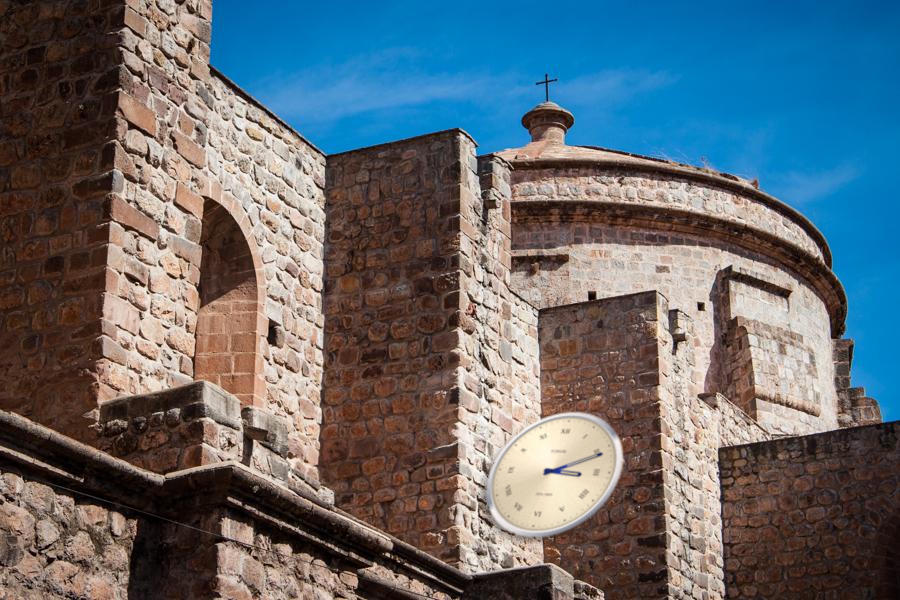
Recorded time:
h=3 m=11
